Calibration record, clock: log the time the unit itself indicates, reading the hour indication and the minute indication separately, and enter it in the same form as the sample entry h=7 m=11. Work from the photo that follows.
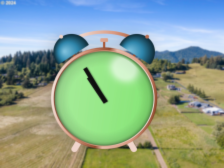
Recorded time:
h=10 m=55
